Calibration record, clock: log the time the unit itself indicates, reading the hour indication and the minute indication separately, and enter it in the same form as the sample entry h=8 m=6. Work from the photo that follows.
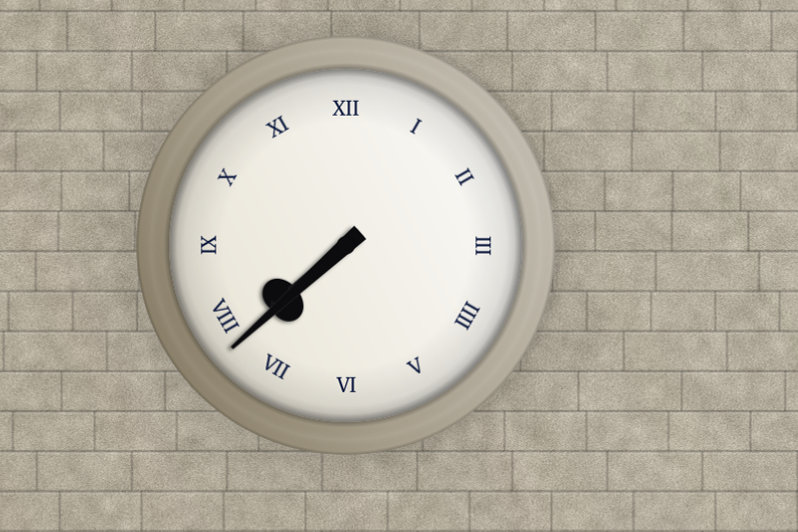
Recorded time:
h=7 m=38
